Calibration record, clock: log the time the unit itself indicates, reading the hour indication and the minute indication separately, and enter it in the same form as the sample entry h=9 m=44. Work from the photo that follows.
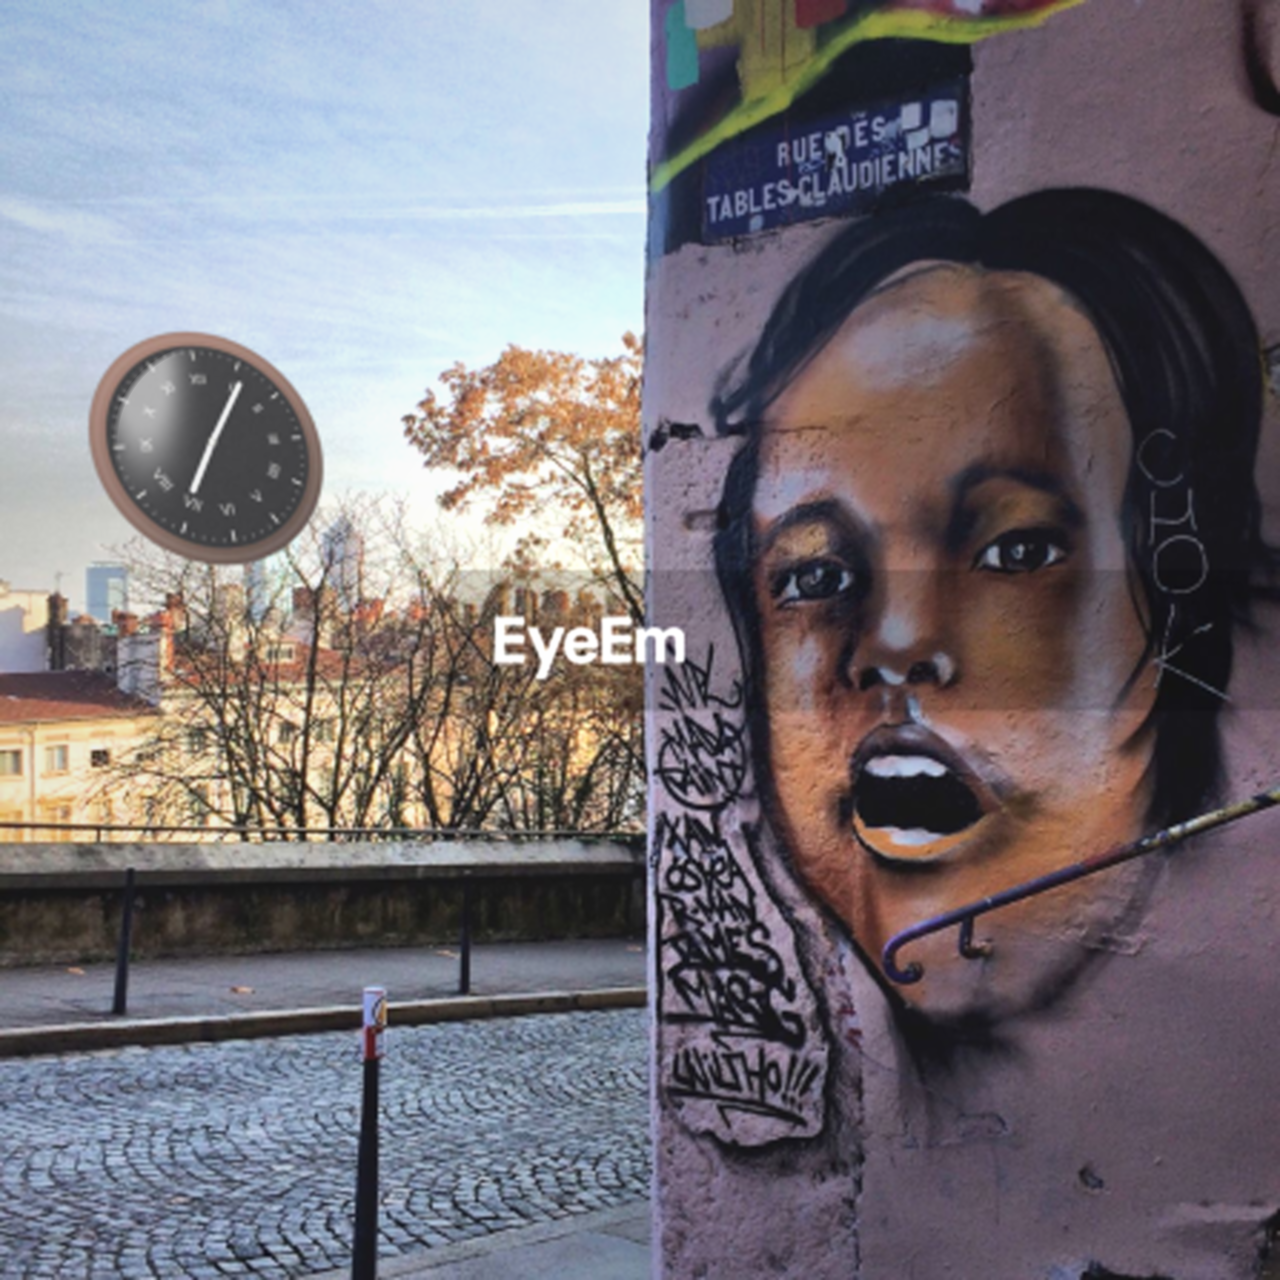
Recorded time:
h=7 m=6
